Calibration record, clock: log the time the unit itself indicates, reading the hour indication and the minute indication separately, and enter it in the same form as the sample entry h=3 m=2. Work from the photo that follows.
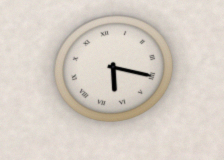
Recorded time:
h=6 m=20
